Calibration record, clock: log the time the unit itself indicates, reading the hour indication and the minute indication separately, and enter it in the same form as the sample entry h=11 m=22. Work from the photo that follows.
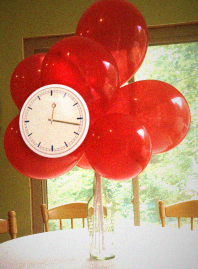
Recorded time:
h=12 m=17
